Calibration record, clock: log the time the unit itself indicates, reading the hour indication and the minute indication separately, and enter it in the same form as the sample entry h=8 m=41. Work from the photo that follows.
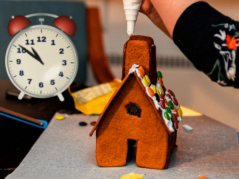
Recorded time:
h=10 m=51
